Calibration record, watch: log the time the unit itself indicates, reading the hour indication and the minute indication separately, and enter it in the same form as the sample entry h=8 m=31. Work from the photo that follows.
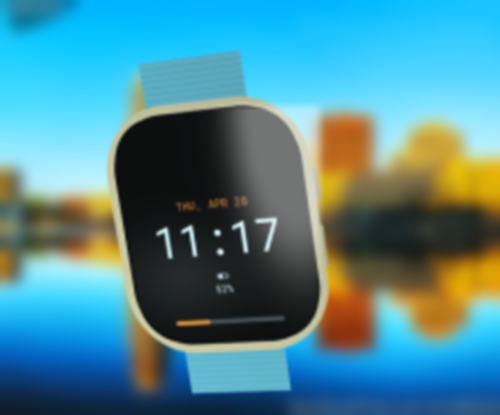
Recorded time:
h=11 m=17
